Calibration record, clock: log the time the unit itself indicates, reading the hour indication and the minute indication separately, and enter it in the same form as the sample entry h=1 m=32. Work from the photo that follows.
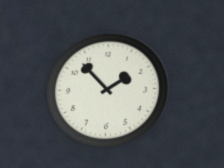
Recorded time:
h=1 m=53
